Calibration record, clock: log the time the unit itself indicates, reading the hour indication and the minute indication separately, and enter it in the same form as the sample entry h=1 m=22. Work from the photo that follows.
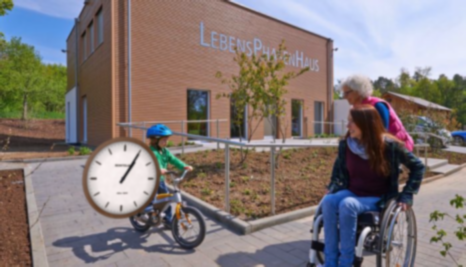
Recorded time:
h=1 m=5
